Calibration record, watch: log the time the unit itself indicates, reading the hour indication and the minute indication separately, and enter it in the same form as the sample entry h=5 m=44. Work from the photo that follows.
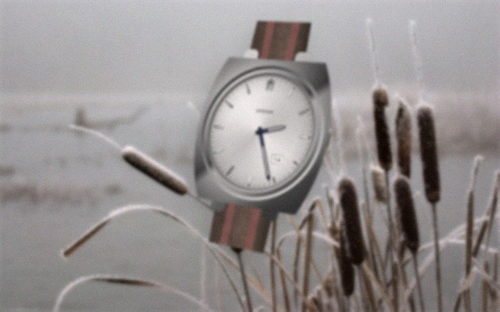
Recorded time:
h=2 m=26
